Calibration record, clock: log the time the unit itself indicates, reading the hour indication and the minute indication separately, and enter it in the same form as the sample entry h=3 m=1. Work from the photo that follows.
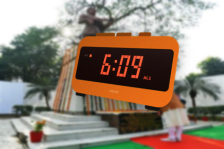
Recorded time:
h=6 m=9
